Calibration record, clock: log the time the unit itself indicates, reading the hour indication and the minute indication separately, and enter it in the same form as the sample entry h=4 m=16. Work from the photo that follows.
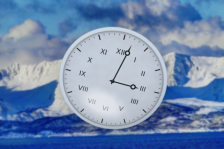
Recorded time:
h=3 m=2
